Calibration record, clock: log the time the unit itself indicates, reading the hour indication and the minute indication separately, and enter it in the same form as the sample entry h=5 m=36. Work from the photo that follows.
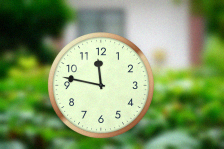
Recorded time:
h=11 m=47
